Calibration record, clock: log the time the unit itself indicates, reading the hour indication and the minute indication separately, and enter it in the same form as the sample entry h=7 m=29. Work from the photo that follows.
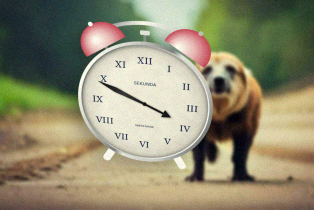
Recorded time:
h=3 m=49
